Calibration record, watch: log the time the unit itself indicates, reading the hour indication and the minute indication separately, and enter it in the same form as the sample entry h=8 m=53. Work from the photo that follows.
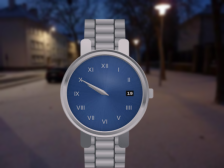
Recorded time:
h=9 m=50
